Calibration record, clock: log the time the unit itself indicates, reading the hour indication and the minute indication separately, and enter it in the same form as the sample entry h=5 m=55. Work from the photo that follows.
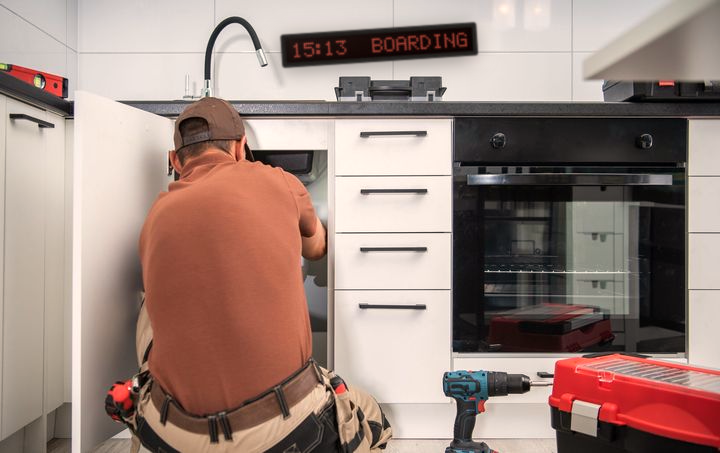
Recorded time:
h=15 m=13
